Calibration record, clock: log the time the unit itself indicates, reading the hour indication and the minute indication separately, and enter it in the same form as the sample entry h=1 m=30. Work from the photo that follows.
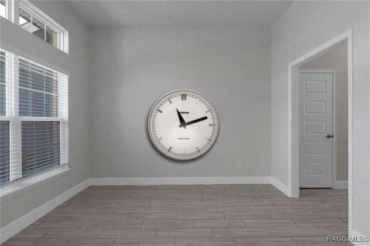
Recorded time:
h=11 m=12
